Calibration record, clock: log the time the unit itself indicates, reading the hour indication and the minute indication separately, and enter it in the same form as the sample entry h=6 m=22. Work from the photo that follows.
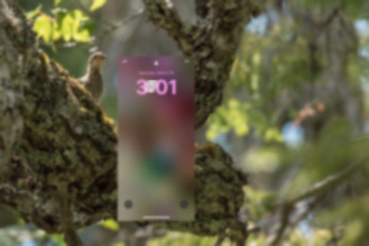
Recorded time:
h=3 m=1
